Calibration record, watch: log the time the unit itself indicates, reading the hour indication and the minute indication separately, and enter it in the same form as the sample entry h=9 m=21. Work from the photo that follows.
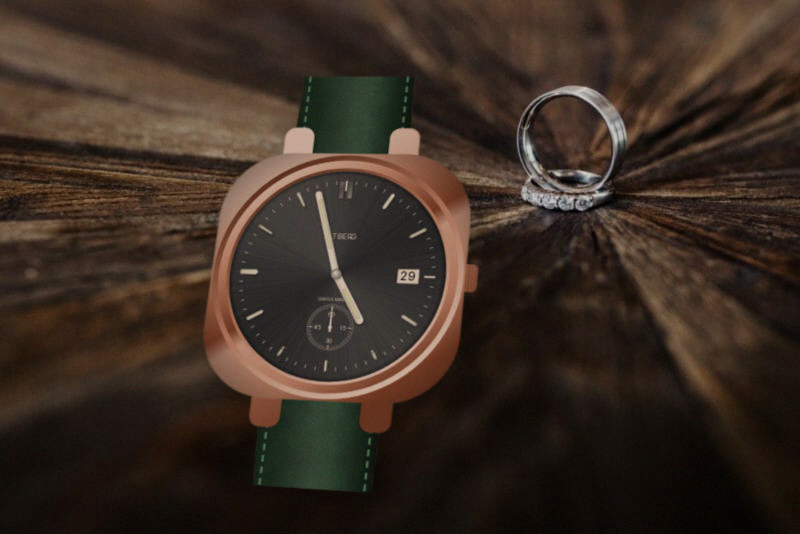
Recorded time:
h=4 m=57
